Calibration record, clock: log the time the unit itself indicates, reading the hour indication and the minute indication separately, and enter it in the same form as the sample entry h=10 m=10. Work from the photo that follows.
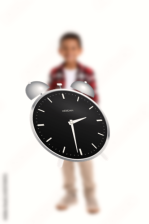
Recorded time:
h=2 m=31
